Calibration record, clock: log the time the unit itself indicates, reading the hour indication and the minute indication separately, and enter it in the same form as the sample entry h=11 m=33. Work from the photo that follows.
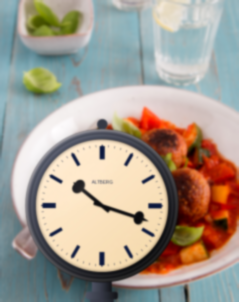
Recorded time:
h=10 m=18
